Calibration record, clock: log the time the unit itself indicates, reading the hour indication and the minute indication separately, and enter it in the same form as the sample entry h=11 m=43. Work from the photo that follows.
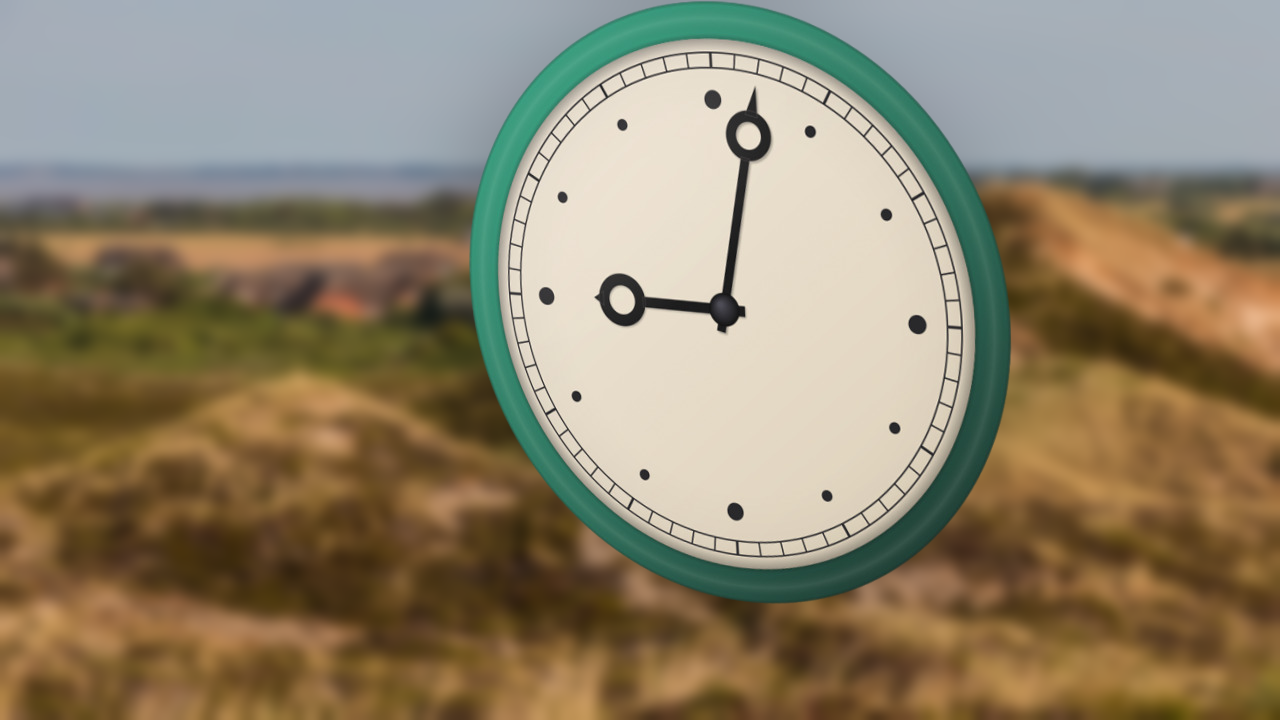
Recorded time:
h=9 m=2
